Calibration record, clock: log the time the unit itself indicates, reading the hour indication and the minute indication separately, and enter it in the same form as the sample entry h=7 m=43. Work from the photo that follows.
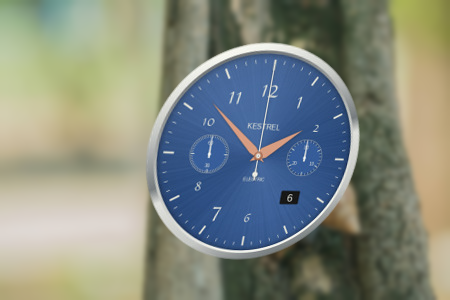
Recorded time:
h=1 m=52
